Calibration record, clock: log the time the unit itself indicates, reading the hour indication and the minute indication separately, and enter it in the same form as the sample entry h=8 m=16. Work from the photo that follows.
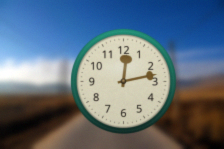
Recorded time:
h=12 m=13
